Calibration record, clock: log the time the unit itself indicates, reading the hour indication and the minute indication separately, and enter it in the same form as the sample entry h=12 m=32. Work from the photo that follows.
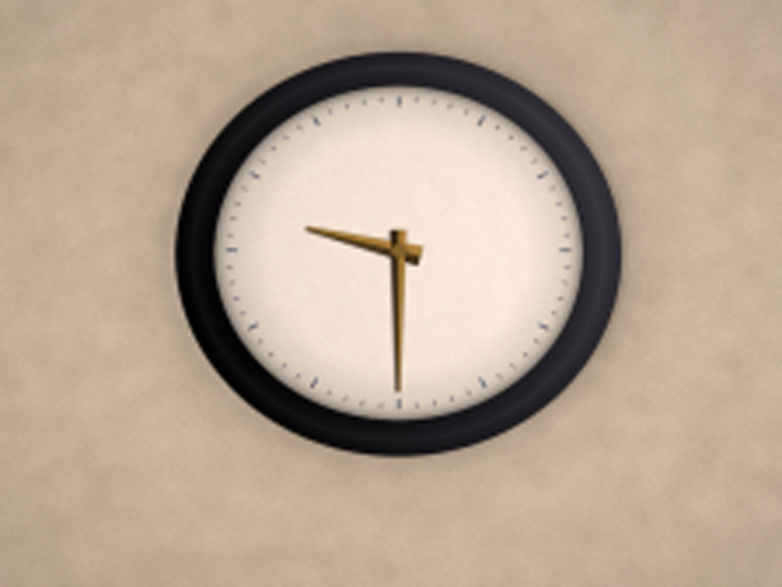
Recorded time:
h=9 m=30
